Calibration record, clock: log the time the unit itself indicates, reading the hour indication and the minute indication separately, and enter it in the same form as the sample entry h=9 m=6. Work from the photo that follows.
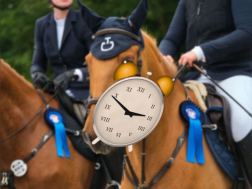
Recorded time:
h=2 m=49
